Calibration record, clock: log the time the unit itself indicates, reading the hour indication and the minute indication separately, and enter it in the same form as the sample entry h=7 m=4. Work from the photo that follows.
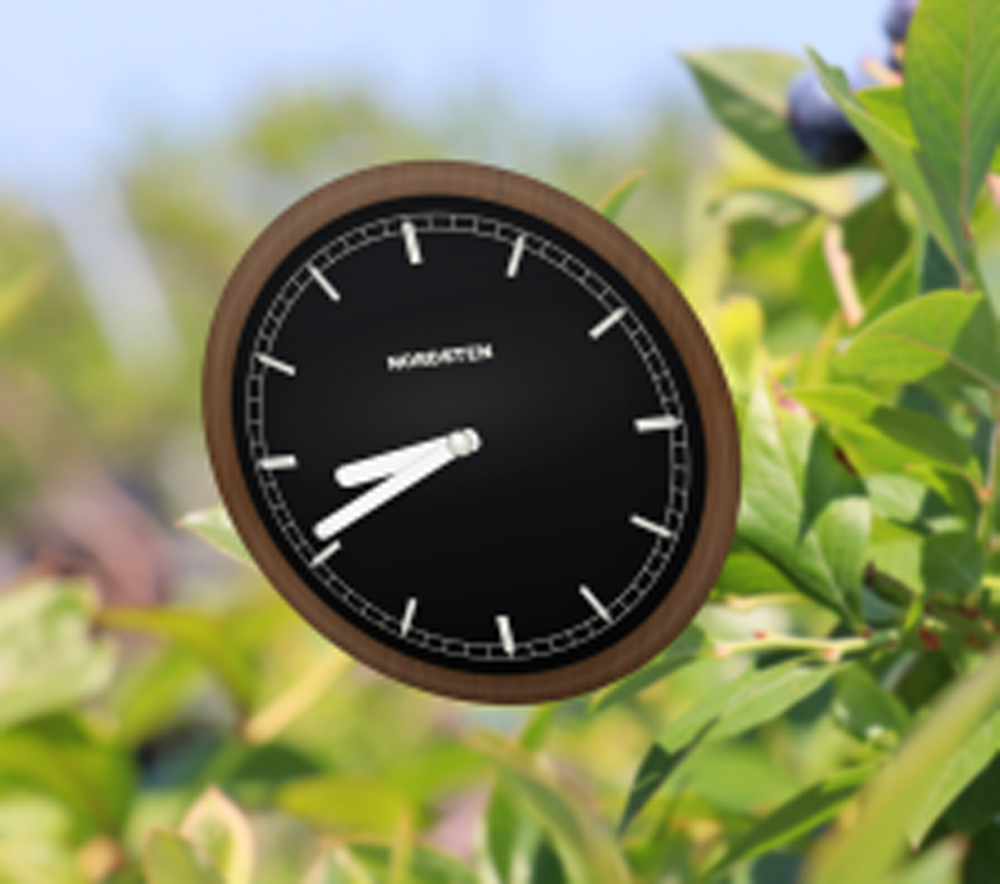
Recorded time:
h=8 m=41
